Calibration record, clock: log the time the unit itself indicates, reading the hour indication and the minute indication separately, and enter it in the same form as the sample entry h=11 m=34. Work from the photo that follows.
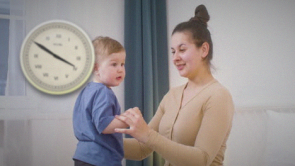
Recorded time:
h=3 m=50
